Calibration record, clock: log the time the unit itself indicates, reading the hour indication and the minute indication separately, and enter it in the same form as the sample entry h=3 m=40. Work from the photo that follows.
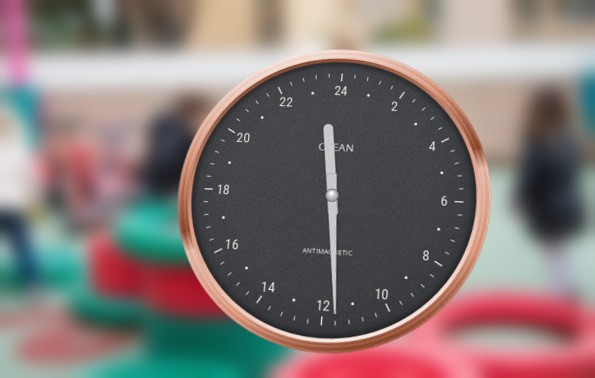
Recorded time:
h=23 m=29
